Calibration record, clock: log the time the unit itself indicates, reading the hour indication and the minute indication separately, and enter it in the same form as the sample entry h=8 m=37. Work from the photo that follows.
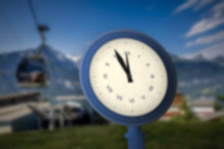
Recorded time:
h=11 m=56
